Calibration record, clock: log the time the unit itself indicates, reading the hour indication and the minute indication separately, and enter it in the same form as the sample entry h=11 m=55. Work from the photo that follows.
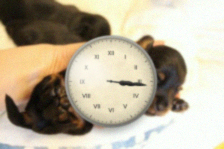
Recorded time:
h=3 m=16
